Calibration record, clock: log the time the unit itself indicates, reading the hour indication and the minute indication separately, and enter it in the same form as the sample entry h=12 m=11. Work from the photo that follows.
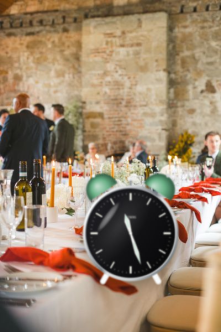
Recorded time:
h=11 m=27
